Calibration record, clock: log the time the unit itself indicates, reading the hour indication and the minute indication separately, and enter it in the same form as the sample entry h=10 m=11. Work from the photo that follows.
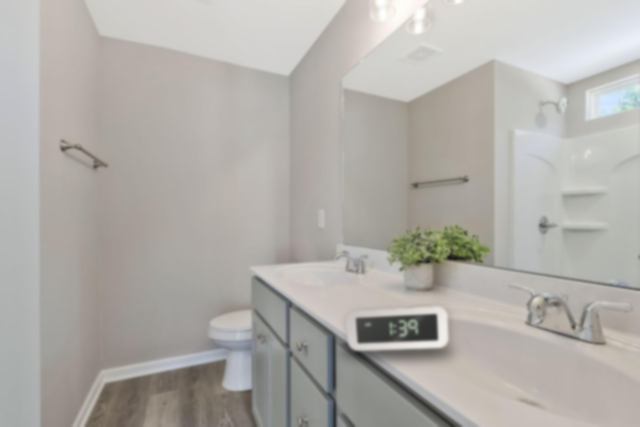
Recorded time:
h=1 m=39
